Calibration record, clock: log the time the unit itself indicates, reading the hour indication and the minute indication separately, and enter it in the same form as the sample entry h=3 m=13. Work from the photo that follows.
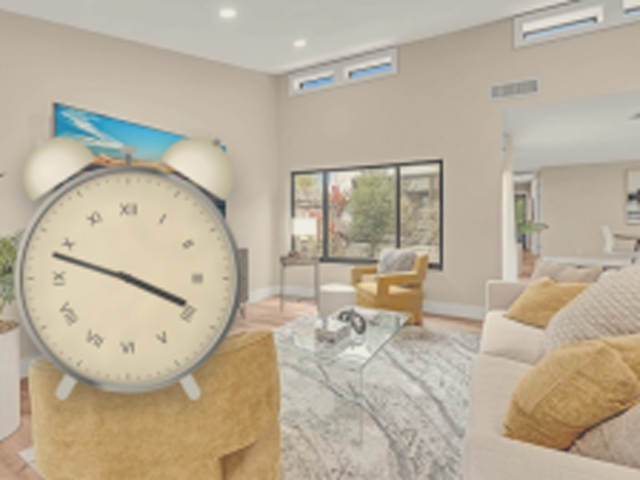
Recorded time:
h=3 m=48
